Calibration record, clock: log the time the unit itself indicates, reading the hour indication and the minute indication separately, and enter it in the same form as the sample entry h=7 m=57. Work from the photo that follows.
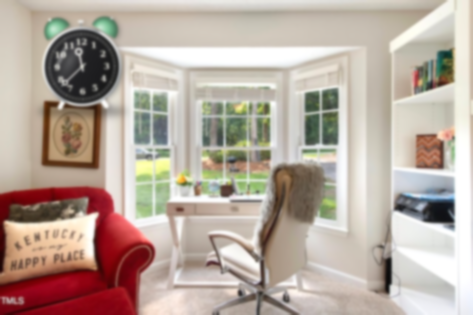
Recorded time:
h=11 m=38
